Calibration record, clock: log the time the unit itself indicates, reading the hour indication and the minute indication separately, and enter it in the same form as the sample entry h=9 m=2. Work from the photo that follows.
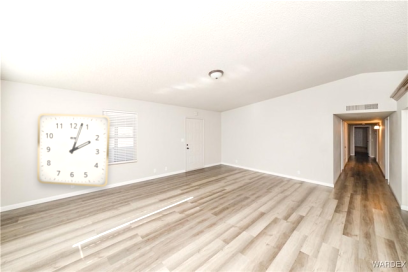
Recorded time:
h=2 m=3
